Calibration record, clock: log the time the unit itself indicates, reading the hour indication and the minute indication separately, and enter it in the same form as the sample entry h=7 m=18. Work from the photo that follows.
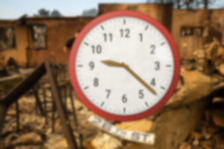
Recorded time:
h=9 m=22
